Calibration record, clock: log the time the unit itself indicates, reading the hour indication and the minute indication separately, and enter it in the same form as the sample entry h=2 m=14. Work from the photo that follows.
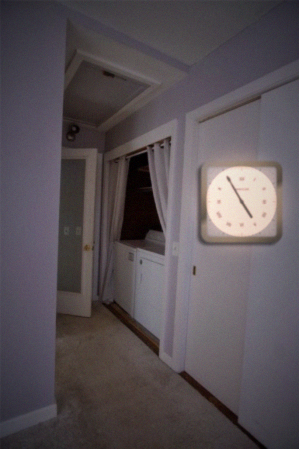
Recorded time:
h=4 m=55
